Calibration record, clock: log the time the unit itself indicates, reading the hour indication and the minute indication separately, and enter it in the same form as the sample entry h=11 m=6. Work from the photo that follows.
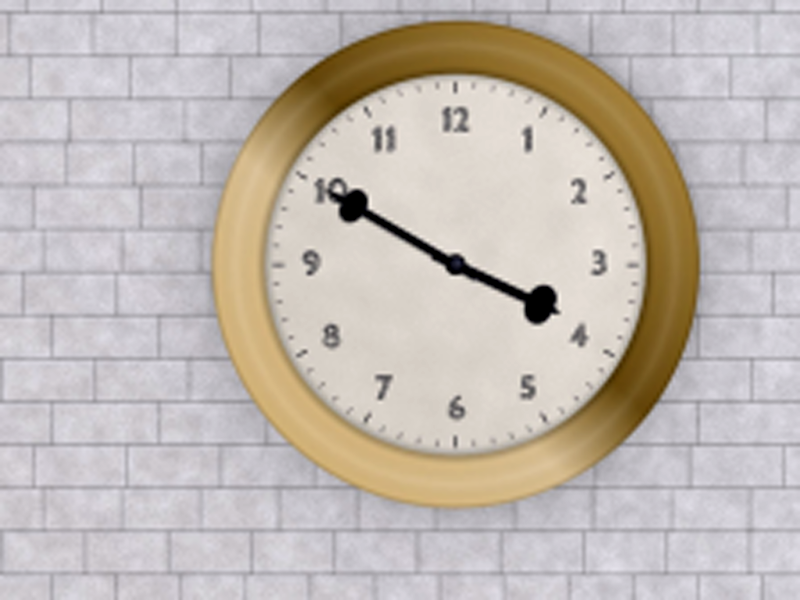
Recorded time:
h=3 m=50
